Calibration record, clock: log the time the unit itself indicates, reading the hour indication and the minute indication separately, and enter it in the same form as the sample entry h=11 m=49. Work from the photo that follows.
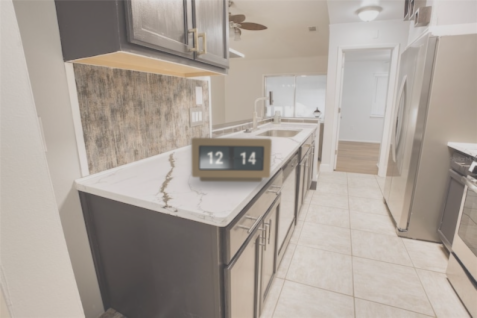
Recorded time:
h=12 m=14
